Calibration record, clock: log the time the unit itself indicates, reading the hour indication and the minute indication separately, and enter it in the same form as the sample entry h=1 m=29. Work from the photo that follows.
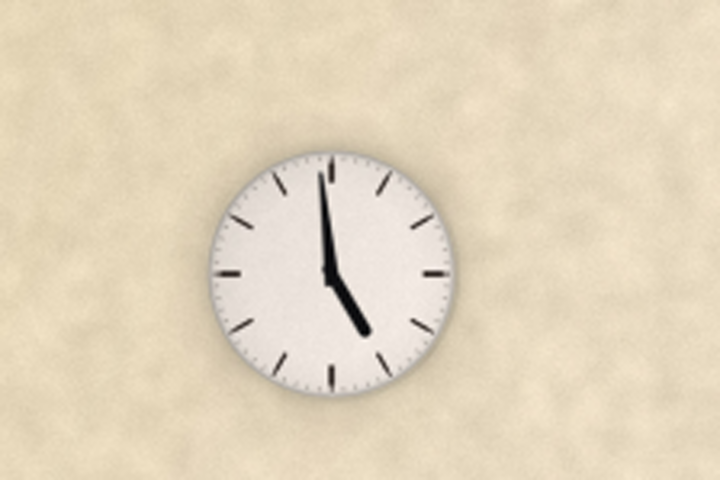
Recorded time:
h=4 m=59
